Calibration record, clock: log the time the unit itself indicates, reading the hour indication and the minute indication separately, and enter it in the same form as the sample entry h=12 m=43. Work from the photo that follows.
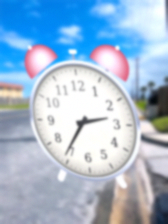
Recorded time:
h=2 m=36
